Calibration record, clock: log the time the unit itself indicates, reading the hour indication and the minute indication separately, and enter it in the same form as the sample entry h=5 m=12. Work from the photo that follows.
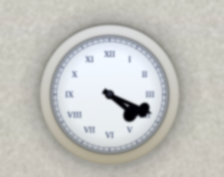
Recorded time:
h=4 m=19
